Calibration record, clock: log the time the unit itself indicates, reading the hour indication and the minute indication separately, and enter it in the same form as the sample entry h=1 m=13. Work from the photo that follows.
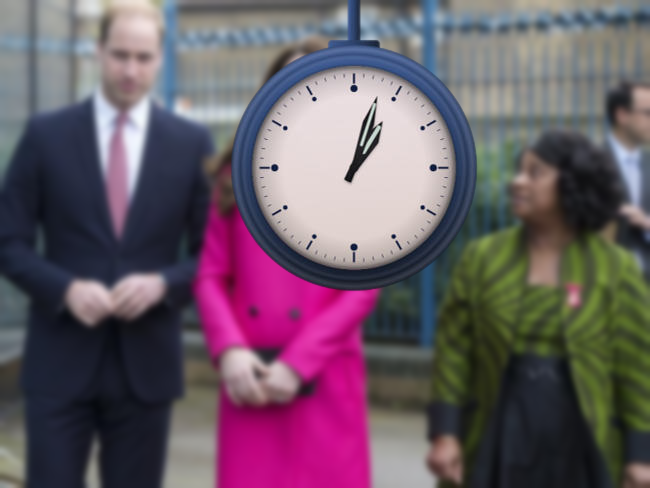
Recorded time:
h=1 m=3
